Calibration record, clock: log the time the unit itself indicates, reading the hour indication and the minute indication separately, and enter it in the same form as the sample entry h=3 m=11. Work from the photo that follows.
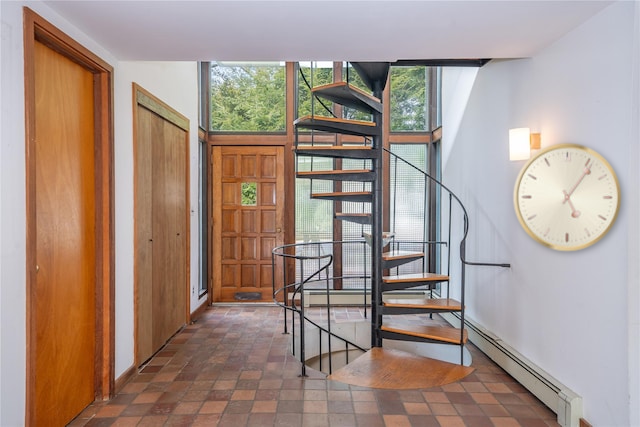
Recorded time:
h=5 m=6
